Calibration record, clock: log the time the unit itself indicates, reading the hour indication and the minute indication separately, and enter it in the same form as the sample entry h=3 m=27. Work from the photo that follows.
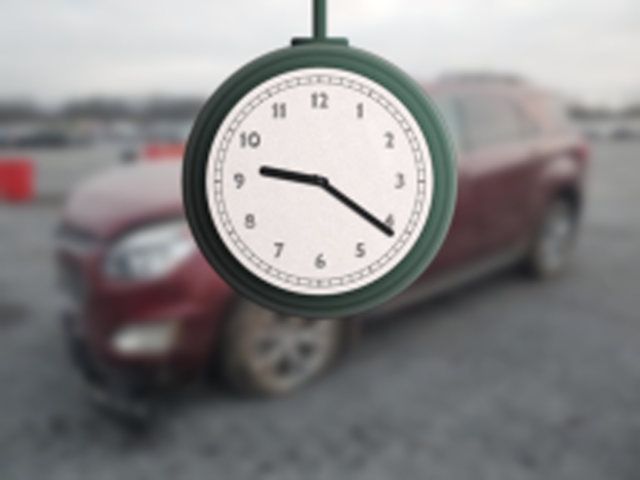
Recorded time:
h=9 m=21
